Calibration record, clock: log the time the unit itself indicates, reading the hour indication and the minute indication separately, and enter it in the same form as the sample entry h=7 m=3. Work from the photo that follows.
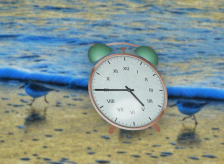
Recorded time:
h=4 m=45
